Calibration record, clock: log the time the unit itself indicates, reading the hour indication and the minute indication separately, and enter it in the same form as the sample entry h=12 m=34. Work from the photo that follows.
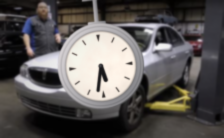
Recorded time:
h=5 m=32
